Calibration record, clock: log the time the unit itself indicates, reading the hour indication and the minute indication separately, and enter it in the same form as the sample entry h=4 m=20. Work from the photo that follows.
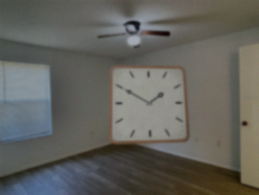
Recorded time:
h=1 m=50
